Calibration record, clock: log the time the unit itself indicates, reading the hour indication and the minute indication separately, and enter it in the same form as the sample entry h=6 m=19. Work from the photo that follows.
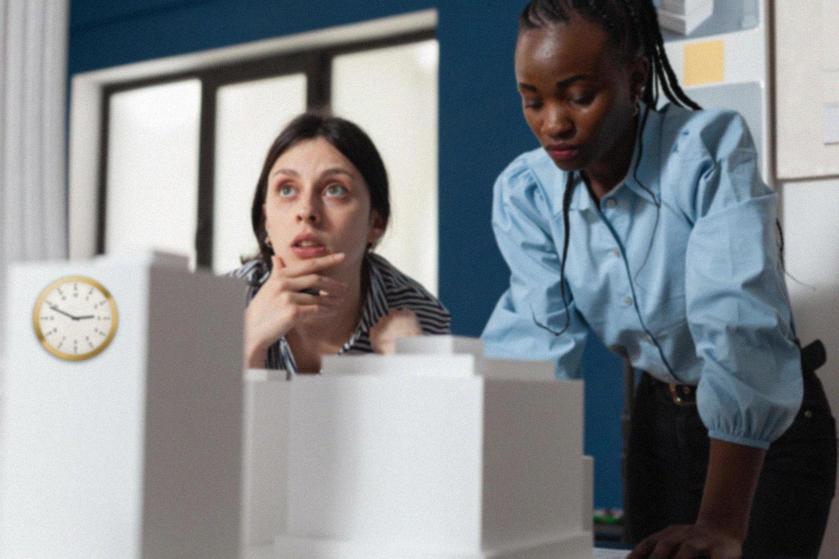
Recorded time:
h=2 m=49
